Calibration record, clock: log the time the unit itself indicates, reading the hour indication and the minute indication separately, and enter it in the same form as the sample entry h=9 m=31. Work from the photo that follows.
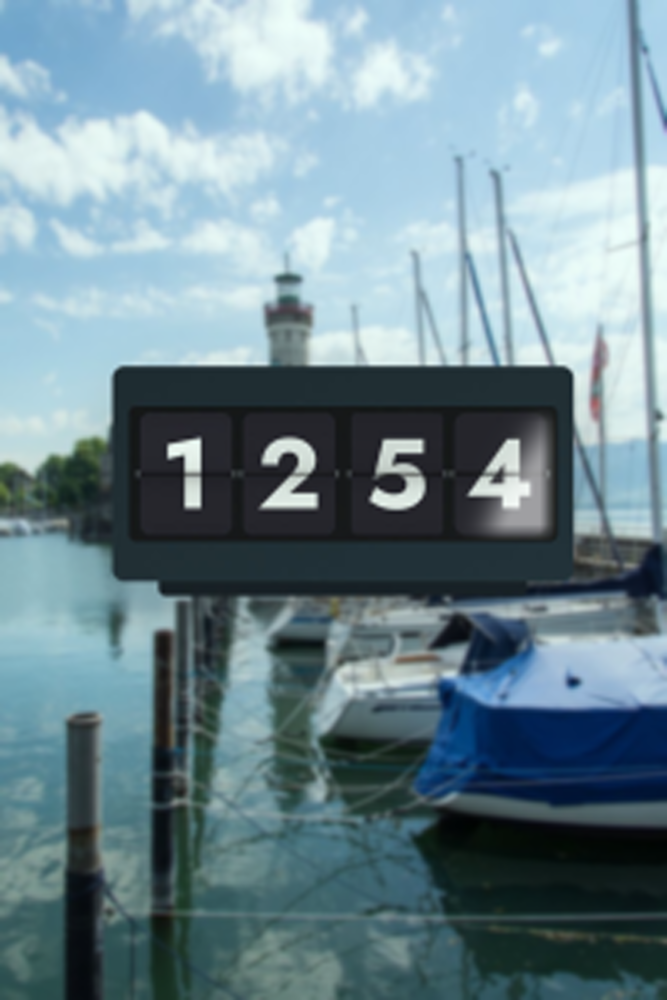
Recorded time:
h=12 m=54
